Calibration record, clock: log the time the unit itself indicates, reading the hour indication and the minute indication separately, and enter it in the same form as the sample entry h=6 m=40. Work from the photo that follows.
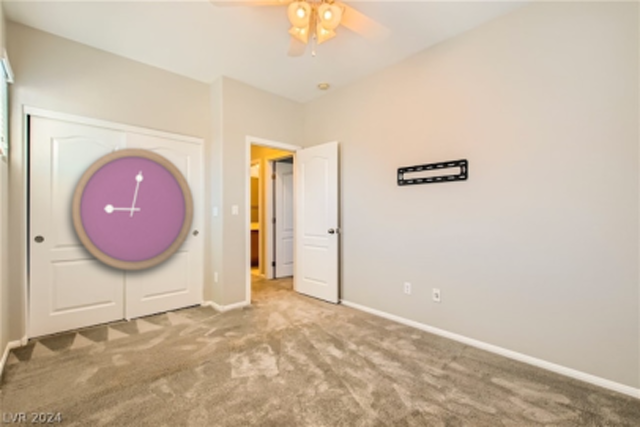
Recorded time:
h=9 m=2
